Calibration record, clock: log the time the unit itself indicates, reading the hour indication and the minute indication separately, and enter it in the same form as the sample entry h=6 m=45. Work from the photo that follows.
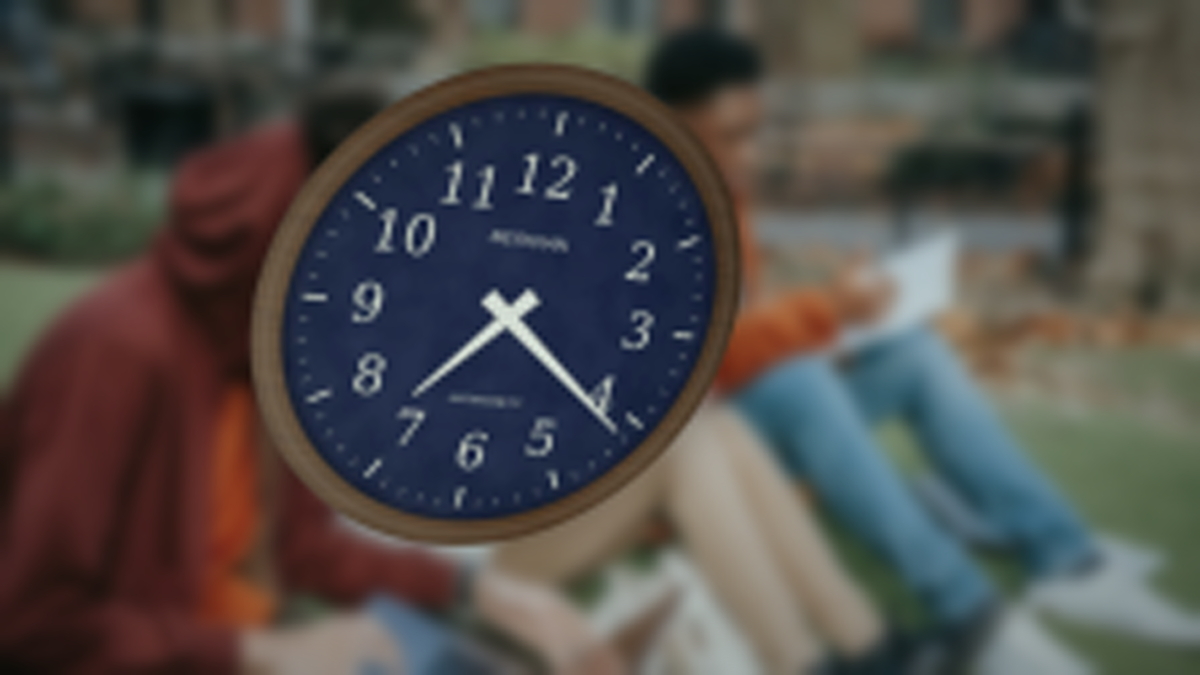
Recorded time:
h=7 m=21
